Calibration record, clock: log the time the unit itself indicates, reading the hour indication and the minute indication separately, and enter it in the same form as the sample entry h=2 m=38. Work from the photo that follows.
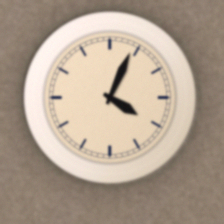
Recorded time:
h=4 m=4
